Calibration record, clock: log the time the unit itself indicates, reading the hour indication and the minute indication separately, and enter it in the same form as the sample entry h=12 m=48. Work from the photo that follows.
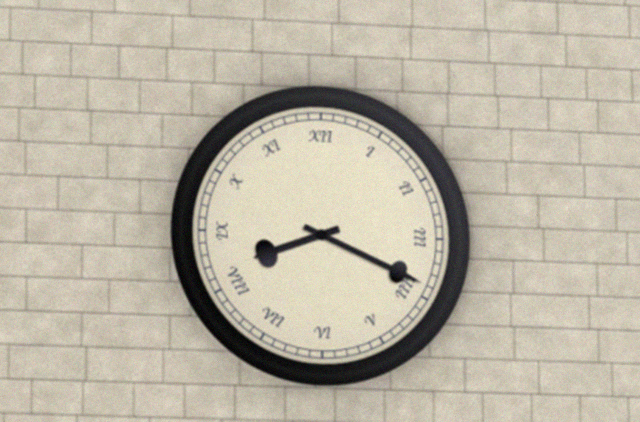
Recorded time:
h=8 m=19
